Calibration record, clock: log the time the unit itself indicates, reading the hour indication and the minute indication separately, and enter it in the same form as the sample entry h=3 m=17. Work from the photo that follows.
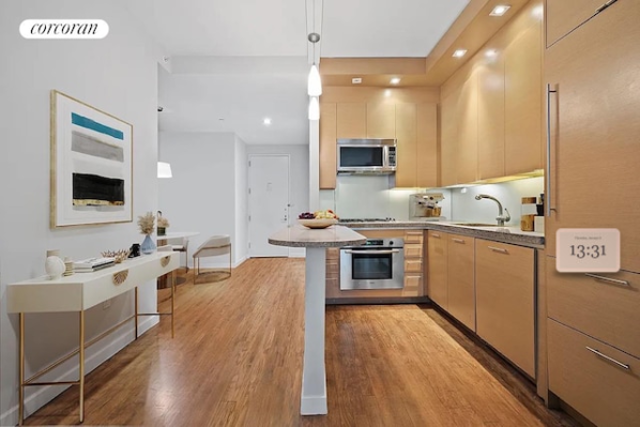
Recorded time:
h=13 m=31
